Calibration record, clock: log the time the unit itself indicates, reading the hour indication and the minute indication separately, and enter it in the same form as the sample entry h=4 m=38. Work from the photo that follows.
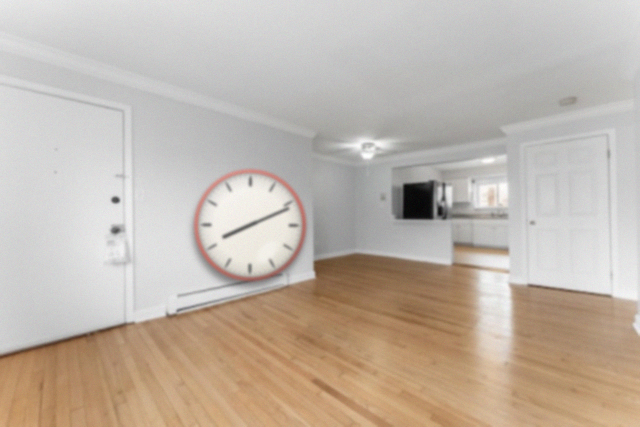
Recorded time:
h=8 m=11
